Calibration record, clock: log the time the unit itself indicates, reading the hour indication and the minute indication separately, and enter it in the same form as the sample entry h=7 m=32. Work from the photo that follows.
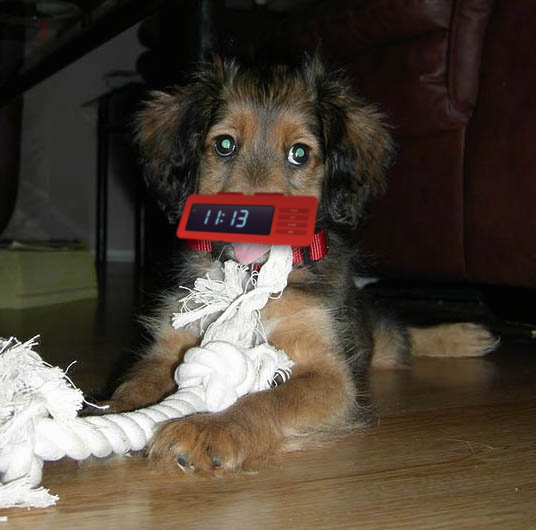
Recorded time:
h=11 m=13
